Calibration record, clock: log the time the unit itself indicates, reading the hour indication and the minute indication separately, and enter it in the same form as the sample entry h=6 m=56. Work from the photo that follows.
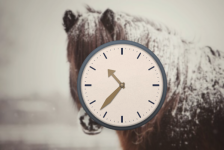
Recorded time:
h=10 m=37
